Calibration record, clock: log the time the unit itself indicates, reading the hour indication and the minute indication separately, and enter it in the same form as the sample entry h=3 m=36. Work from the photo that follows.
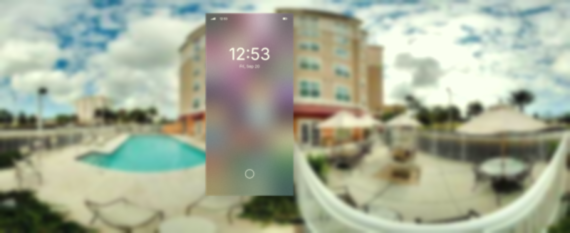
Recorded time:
h=12 m=53
